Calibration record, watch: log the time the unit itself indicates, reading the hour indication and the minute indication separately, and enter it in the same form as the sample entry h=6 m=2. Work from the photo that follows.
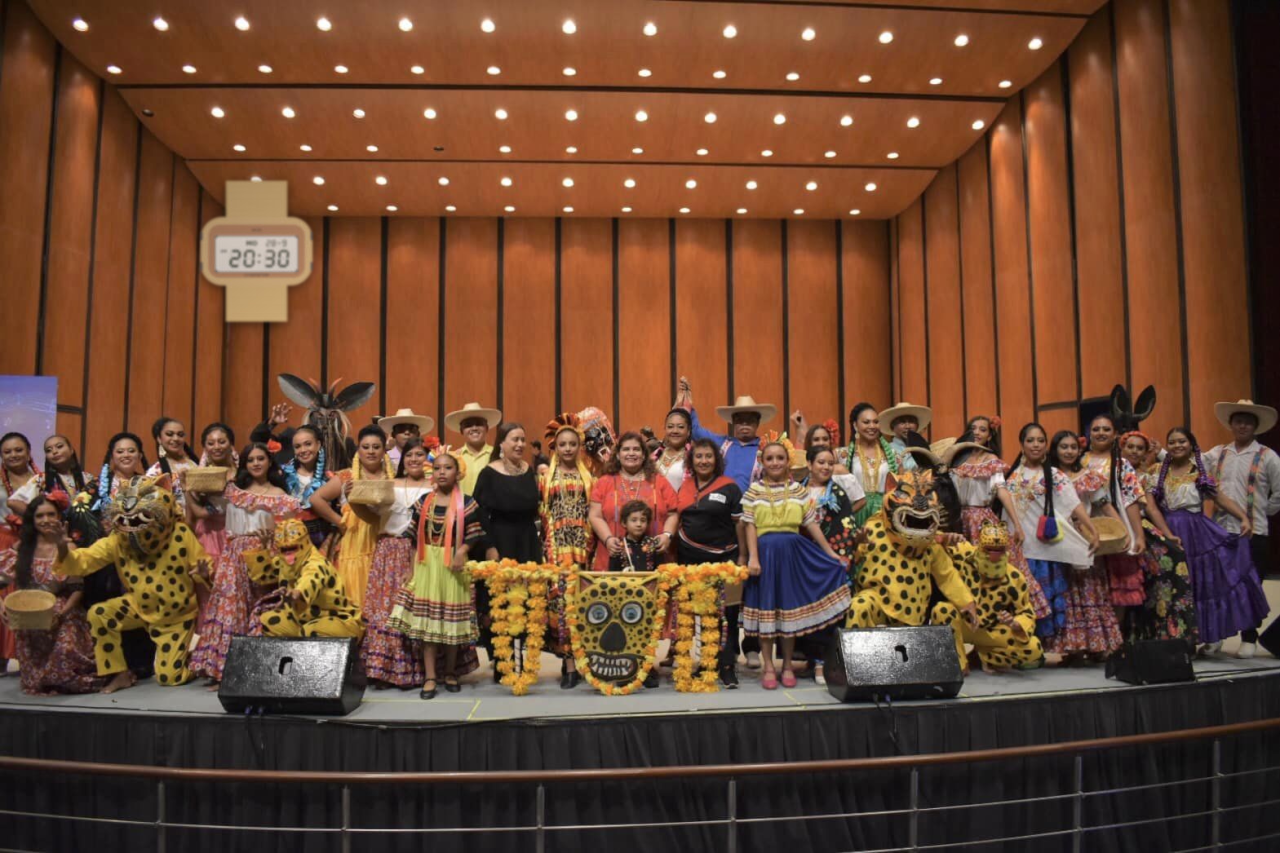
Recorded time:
h=20 m=30
